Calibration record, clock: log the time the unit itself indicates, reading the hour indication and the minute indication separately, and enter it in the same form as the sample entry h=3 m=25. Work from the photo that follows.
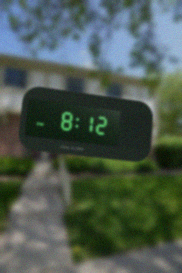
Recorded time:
h=8 m=12
